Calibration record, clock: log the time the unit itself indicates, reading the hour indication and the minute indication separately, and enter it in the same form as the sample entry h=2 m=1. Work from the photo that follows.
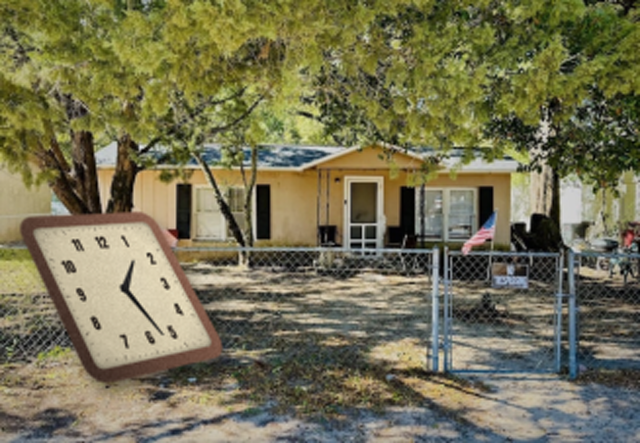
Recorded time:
h=1 m=27
